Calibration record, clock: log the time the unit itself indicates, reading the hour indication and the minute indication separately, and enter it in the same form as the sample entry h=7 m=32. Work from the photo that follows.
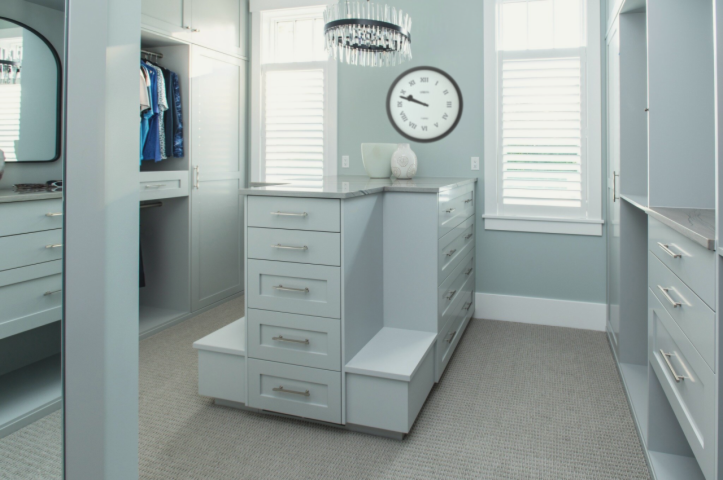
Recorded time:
h=9 m=48
